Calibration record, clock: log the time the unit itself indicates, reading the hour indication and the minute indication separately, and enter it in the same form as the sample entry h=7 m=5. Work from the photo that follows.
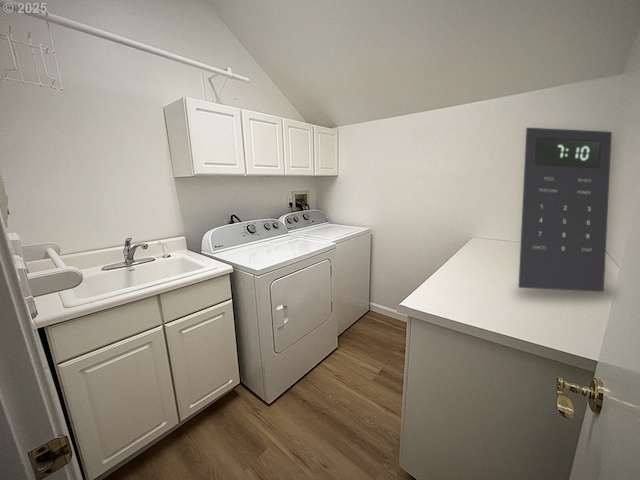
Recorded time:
h=7 m=10
